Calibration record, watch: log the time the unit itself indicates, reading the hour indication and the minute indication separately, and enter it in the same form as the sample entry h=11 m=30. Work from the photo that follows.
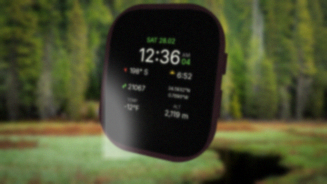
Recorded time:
h=12 m=36
